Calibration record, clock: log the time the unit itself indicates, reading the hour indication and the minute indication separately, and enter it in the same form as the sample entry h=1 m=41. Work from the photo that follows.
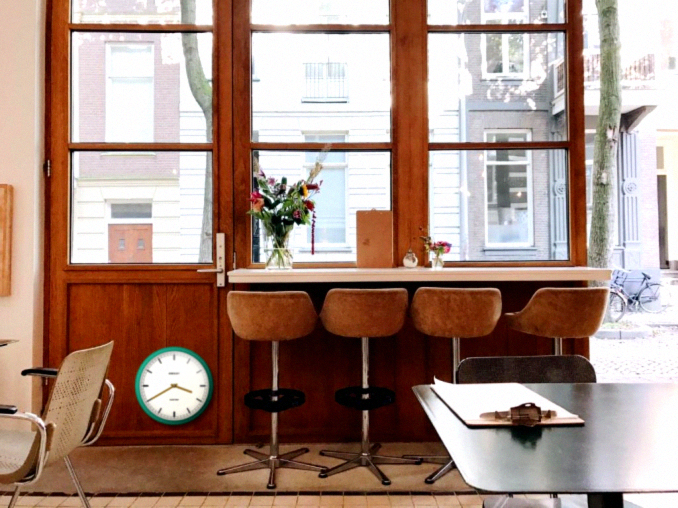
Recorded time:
h=3 m=40
